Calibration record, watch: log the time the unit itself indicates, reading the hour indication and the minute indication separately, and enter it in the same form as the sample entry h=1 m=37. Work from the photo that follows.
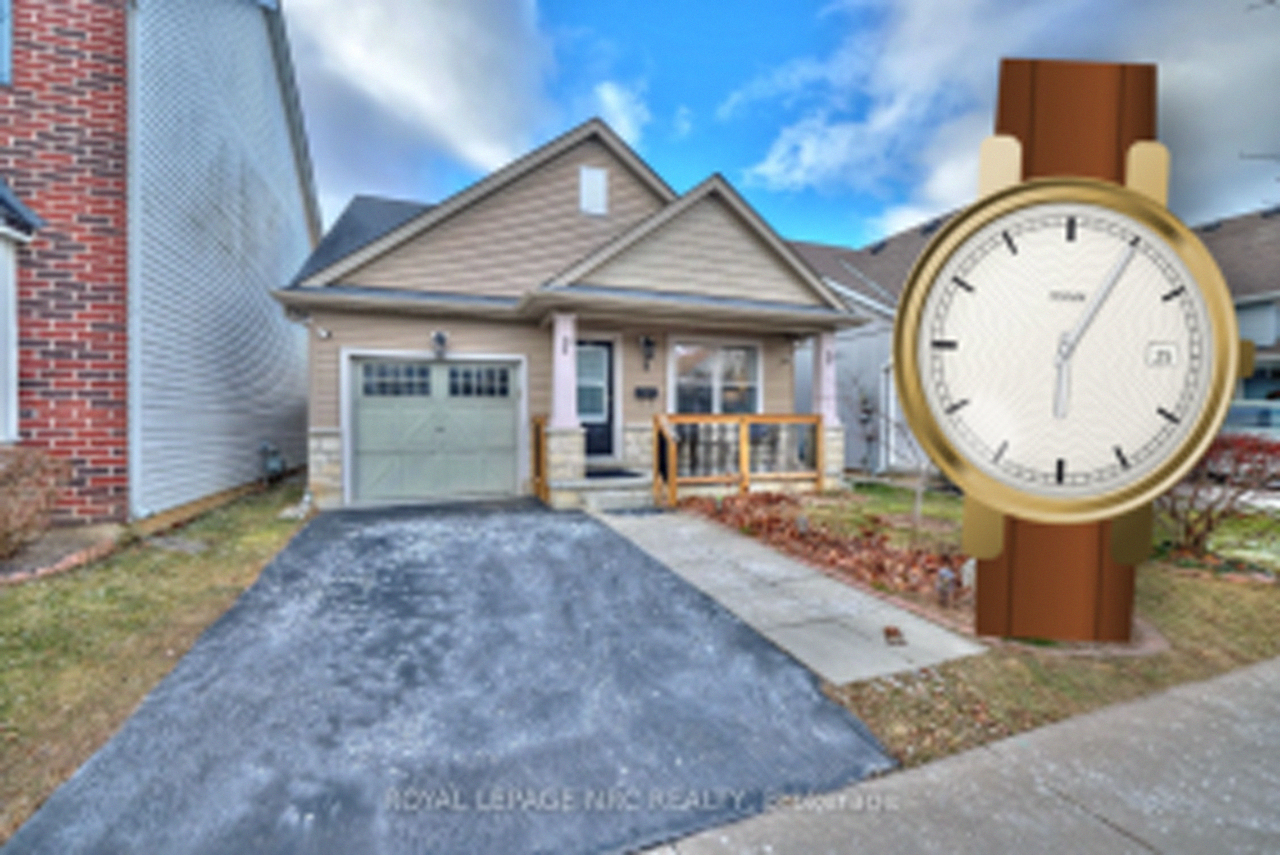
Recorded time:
h=6 m=5
